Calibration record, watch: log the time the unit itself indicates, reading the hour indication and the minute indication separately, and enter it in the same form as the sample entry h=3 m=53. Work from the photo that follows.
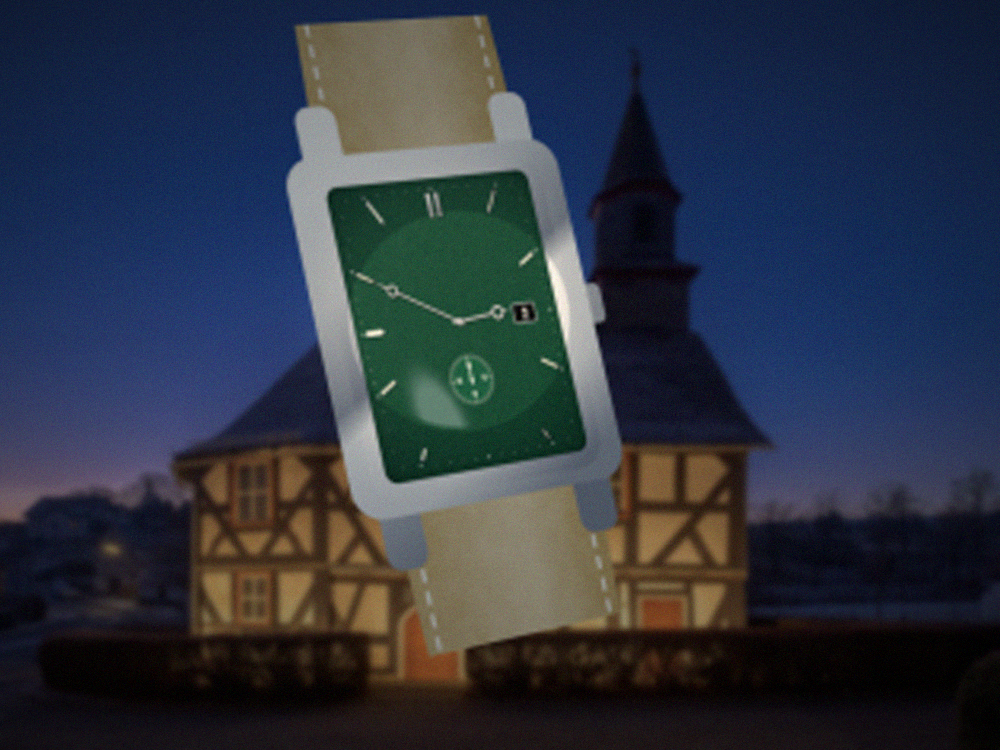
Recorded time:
h=2 m=50
